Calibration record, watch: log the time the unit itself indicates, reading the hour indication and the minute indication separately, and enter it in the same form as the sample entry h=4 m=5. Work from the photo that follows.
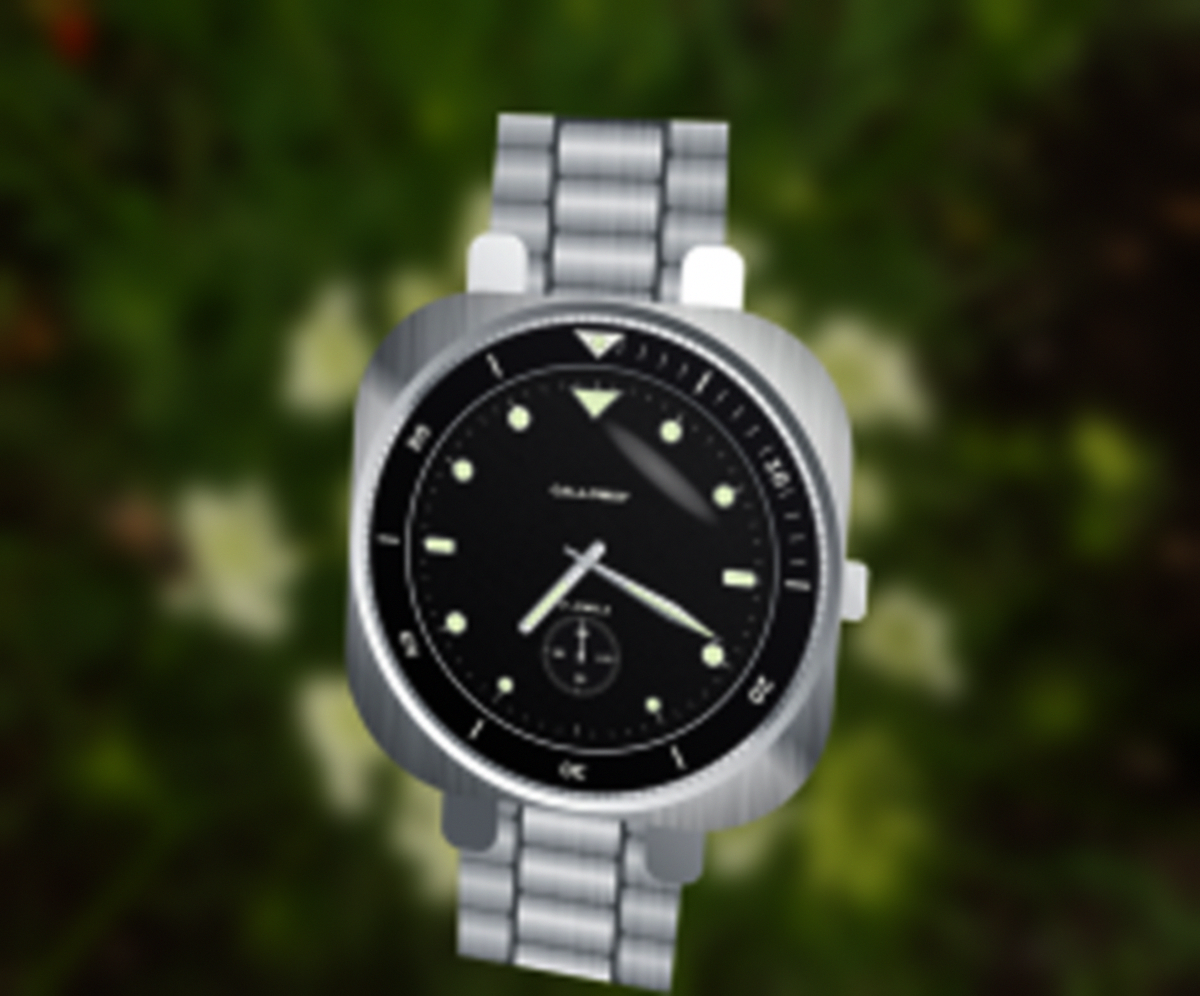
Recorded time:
h=7 m=19
